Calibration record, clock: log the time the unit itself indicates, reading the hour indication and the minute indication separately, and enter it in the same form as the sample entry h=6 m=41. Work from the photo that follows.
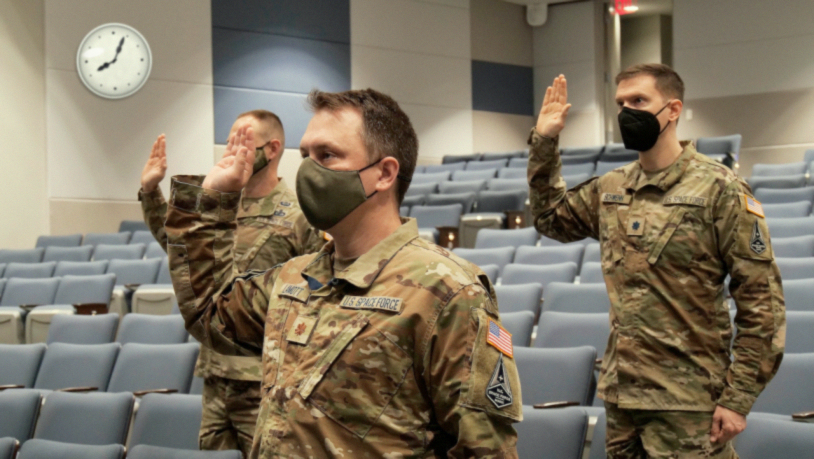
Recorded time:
h=8 m=4
